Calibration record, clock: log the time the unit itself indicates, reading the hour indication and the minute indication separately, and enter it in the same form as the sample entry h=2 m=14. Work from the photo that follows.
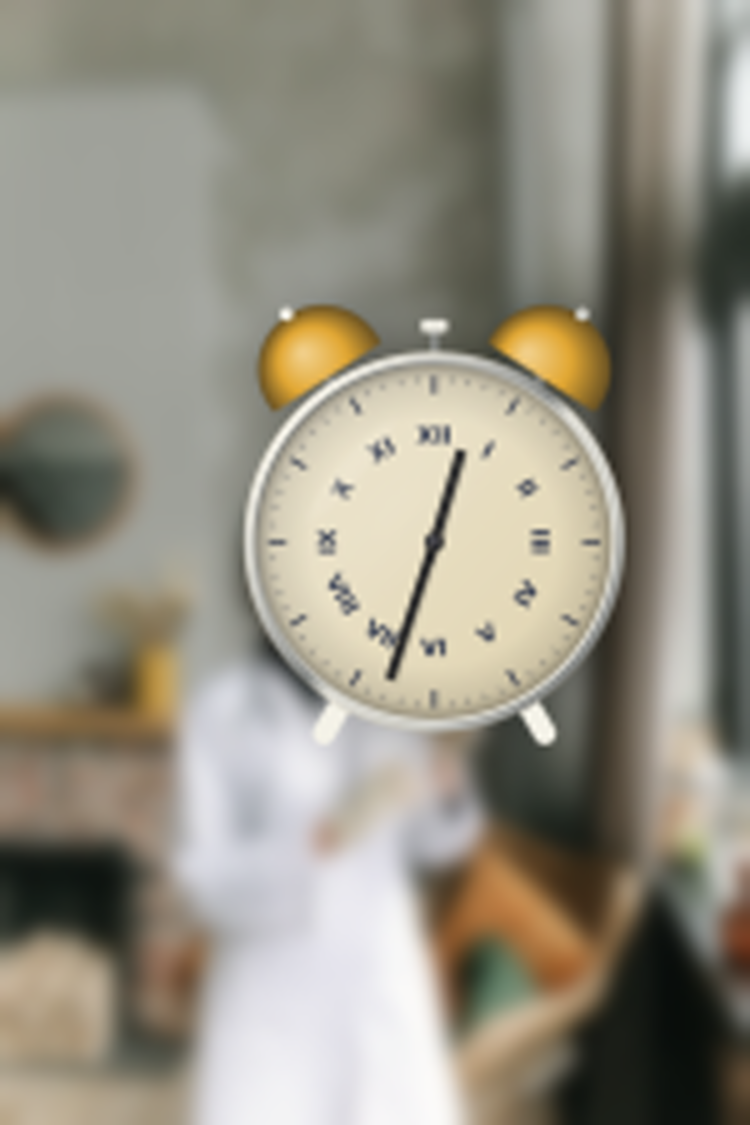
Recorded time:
h=12 m=33
